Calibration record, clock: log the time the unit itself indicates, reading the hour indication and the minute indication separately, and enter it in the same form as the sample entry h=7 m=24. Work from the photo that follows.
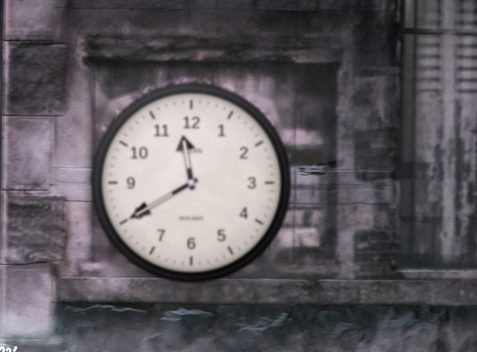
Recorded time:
h=11 m=40
